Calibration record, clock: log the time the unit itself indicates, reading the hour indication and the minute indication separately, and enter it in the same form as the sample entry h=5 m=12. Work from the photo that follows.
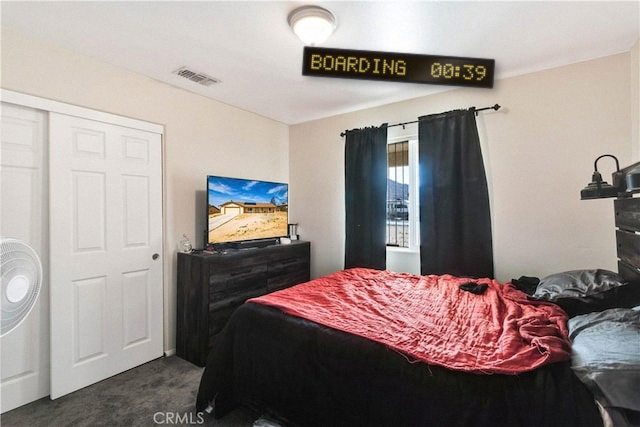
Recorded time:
h=0 m=39
